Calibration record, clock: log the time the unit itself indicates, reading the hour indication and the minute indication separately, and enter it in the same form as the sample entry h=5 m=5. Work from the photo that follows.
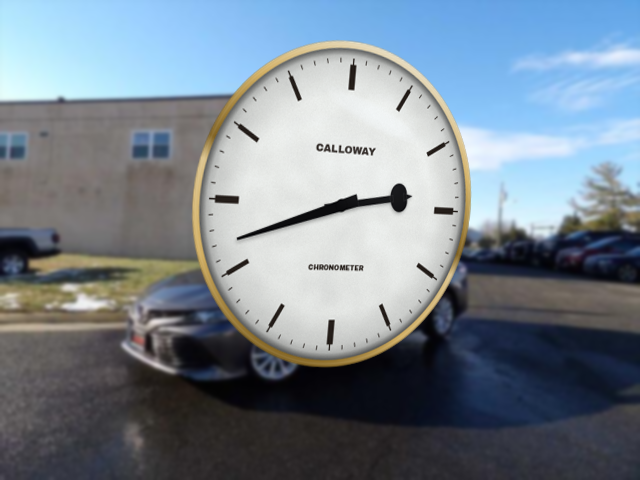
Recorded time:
h=2 m=42
